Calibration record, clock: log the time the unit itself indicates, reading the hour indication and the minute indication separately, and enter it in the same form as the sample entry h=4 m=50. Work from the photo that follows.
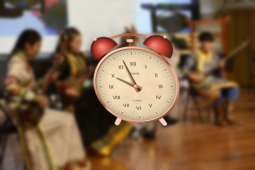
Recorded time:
h=9 m=57
